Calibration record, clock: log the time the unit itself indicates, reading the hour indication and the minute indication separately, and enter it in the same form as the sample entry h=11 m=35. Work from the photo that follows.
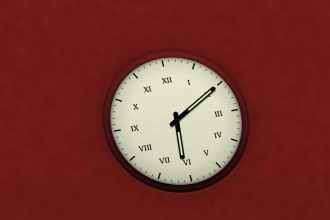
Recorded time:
h=6 m=10
